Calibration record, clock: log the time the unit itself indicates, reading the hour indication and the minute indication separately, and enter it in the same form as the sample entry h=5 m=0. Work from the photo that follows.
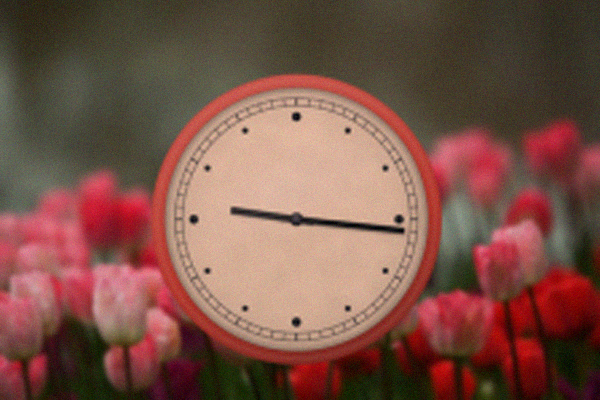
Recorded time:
h=9 m=16
